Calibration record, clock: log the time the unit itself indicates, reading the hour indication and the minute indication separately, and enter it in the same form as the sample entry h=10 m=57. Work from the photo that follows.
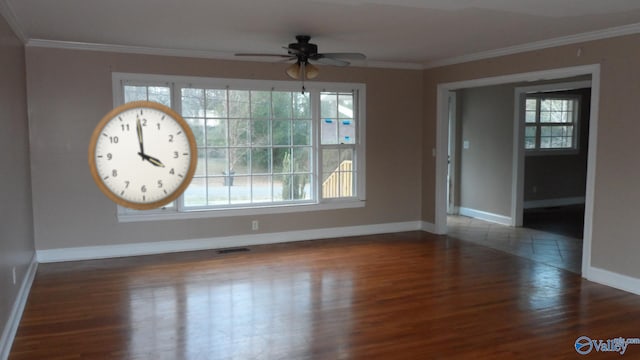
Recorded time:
h=3 m=59
